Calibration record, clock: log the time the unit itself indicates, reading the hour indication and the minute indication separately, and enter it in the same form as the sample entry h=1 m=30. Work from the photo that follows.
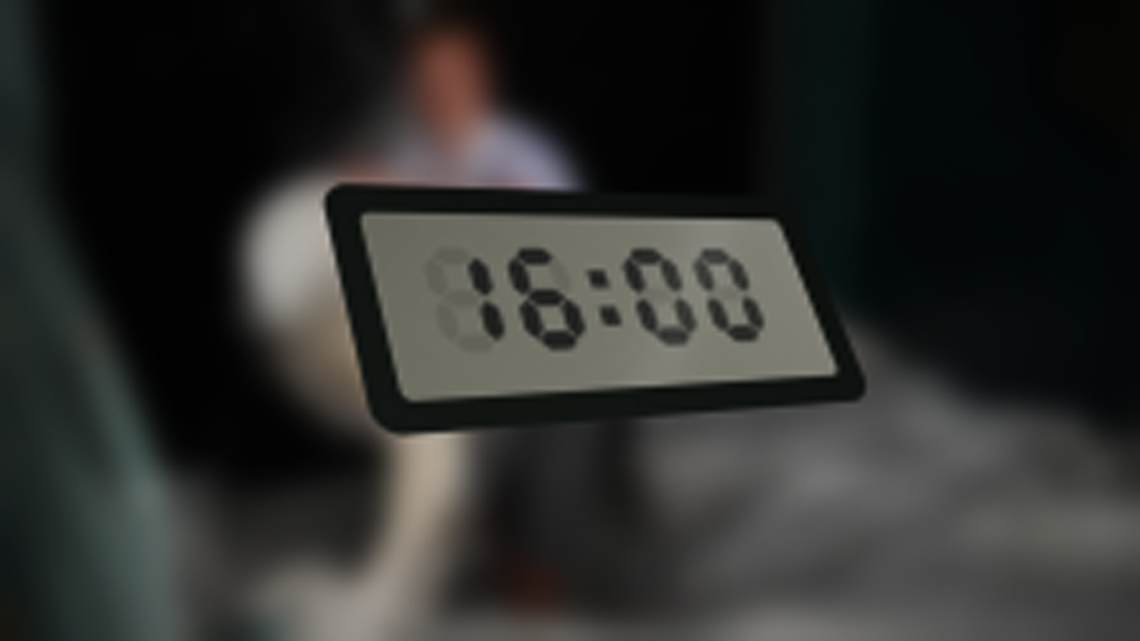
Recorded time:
h=16 m=0
